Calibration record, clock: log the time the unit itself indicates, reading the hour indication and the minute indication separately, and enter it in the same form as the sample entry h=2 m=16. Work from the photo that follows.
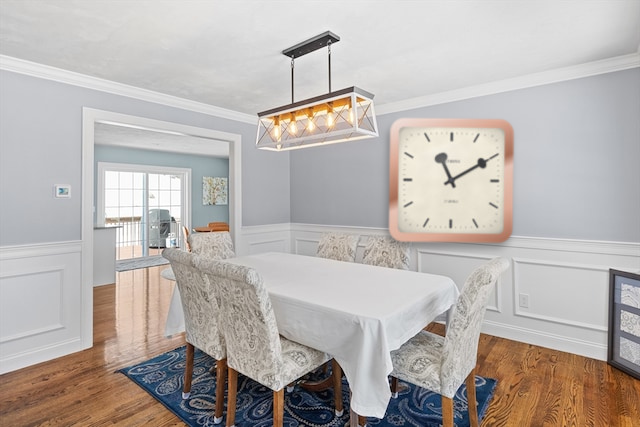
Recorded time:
h=11 m=10
